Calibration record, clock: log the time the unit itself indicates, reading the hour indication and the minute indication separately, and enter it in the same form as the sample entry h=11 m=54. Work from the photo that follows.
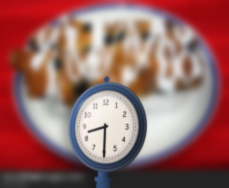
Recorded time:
h=8 m=30
